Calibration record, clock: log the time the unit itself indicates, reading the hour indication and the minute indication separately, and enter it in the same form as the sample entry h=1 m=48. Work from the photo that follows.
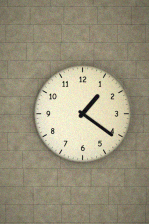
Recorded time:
h=1 m=21
